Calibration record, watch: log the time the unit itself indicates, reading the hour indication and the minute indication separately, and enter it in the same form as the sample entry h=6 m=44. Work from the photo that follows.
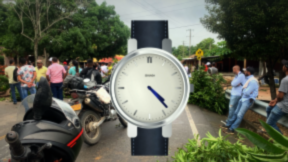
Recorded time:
h=4 m=23
